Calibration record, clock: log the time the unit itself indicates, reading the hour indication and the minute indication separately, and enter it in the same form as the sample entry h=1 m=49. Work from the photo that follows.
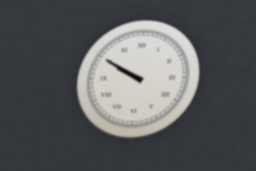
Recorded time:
h=9 m=50
